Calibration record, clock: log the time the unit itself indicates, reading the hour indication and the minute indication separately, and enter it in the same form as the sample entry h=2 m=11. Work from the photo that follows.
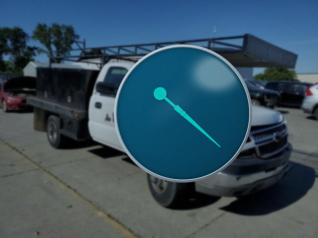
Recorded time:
h=10 m=22
